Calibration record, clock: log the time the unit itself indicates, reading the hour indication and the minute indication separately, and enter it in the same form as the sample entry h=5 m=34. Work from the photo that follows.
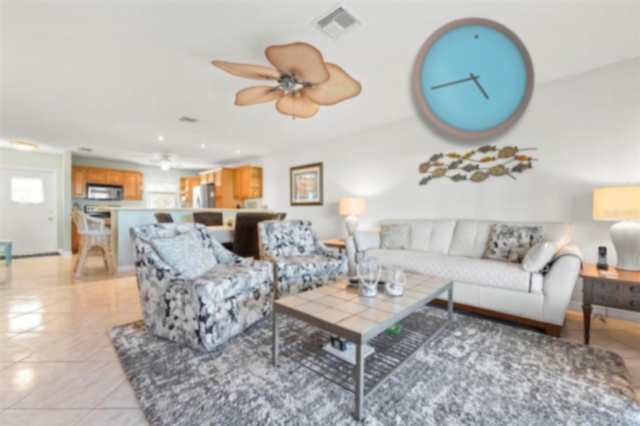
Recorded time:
h=4 m=42
